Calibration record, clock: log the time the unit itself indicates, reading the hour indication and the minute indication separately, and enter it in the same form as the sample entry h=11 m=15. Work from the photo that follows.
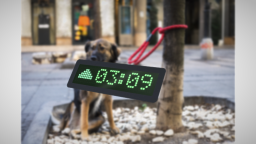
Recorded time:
h=3 m=9
